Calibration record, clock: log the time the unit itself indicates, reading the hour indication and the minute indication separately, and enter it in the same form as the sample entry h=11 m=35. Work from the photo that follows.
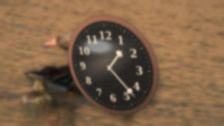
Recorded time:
h=1 m=23
